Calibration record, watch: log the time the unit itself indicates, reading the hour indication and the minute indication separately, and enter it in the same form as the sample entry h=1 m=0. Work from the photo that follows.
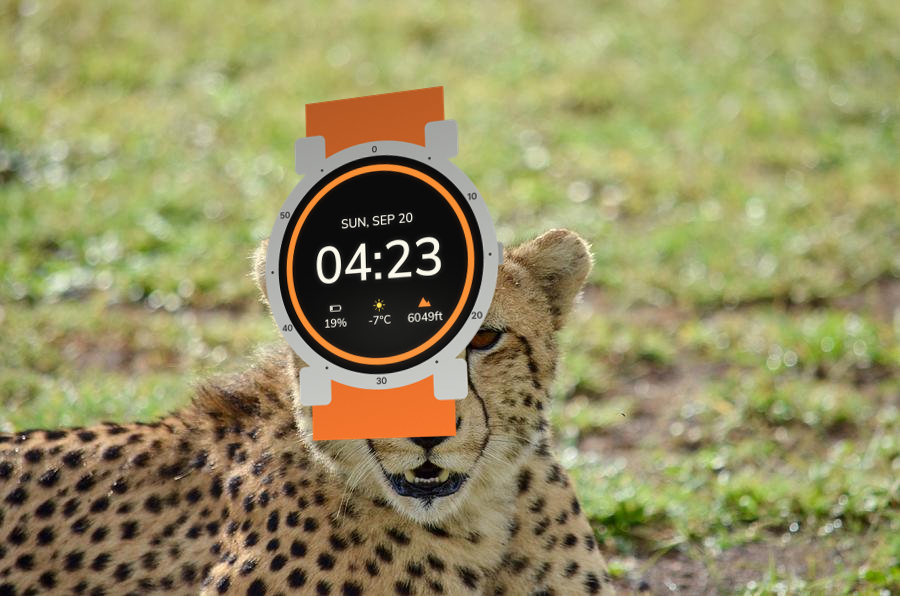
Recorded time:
h=4 m=23
